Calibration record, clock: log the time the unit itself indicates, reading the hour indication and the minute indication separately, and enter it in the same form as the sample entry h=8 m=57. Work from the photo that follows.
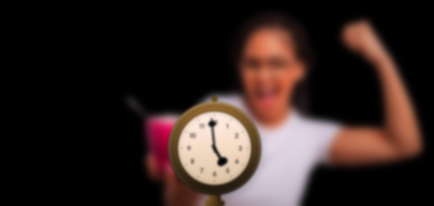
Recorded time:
h=4 m=59
